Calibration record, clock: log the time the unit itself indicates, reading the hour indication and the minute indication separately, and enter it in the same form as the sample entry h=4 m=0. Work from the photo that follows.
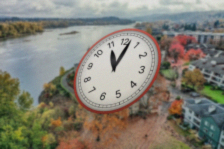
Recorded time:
h=11 m=2
